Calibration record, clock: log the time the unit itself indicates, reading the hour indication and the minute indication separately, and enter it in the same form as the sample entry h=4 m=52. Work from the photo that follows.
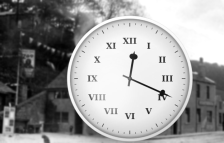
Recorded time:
h=12 m=19
